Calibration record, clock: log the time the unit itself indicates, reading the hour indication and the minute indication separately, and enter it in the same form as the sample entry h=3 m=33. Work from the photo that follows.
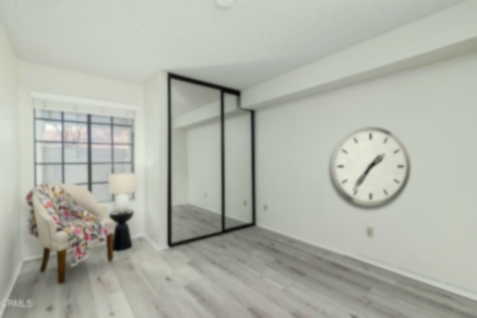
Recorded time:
h=1 m=36
